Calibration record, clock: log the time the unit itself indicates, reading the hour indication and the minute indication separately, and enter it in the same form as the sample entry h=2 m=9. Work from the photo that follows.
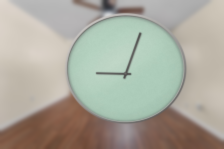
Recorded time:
h=9 m=3
